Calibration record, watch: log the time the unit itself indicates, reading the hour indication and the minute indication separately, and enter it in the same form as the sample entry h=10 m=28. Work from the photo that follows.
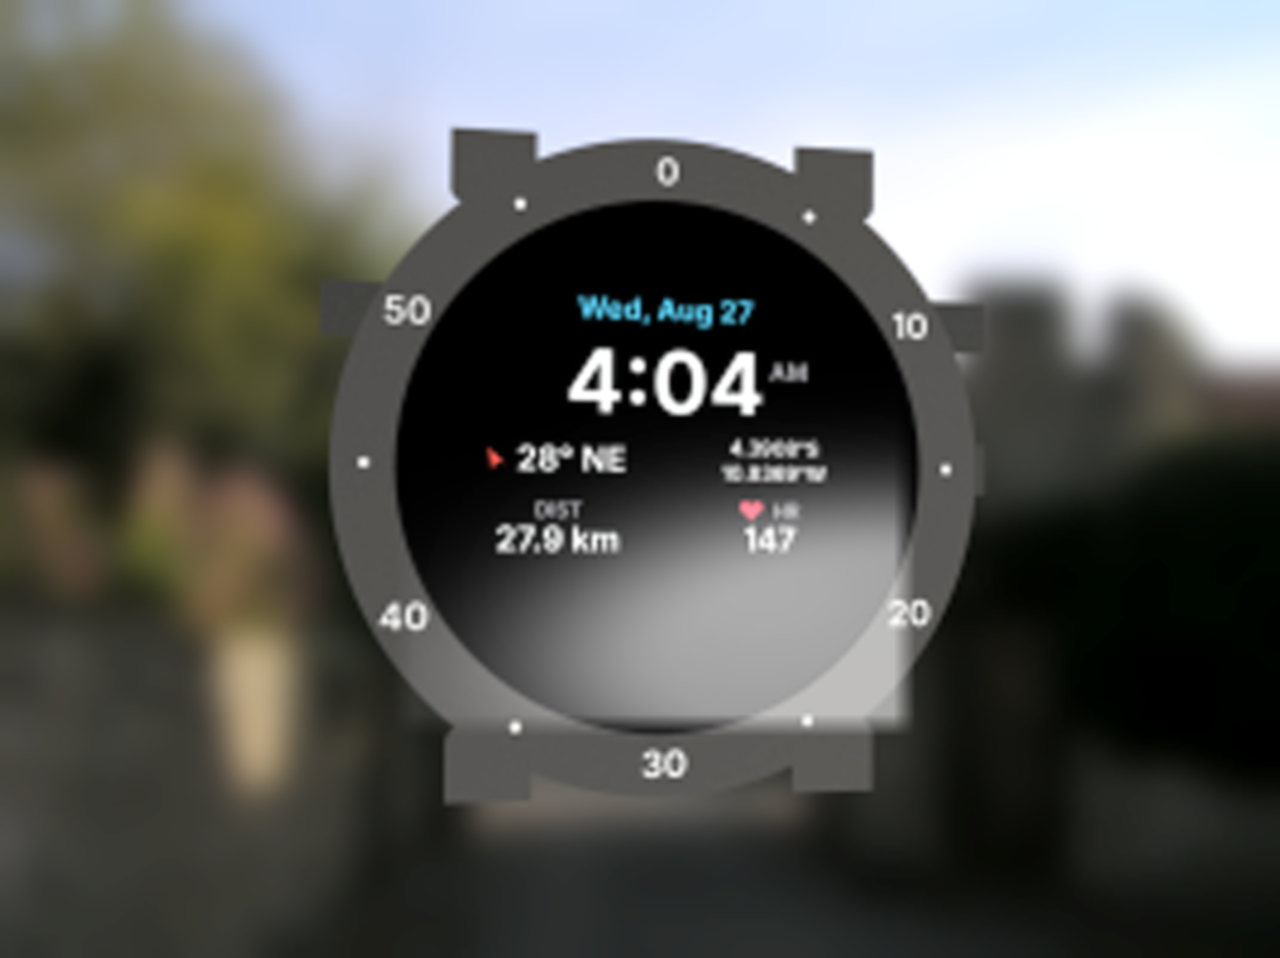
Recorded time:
h=4 m=4
